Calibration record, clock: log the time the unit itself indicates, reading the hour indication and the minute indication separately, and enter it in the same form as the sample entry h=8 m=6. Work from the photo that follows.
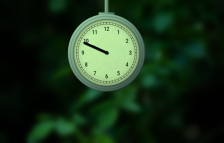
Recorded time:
h=9 m=49
